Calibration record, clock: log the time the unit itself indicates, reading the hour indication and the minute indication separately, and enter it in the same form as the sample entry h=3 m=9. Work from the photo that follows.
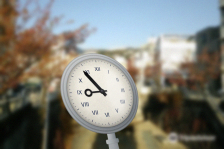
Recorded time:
h=8 m=54
